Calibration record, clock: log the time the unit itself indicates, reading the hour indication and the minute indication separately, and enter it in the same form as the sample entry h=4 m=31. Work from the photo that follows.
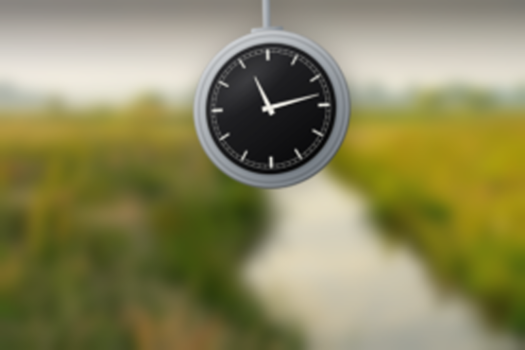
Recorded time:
h=11 m=13
